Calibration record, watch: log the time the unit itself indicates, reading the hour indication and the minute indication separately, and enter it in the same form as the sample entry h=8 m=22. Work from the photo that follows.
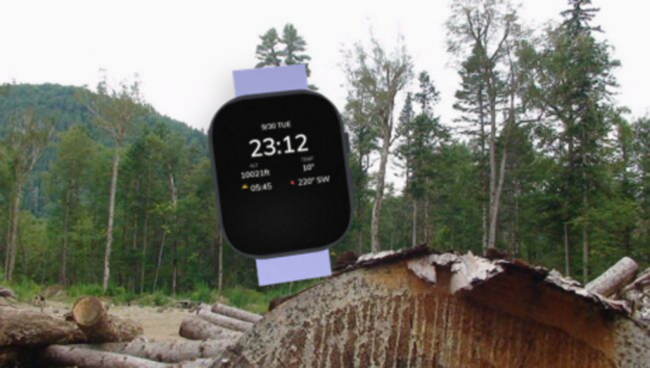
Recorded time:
h=23 m=12
